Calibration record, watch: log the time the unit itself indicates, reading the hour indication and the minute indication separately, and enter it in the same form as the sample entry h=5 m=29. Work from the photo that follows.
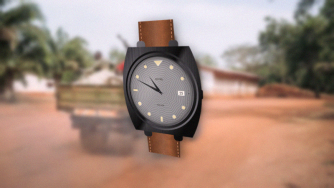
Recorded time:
h=10 m=49
